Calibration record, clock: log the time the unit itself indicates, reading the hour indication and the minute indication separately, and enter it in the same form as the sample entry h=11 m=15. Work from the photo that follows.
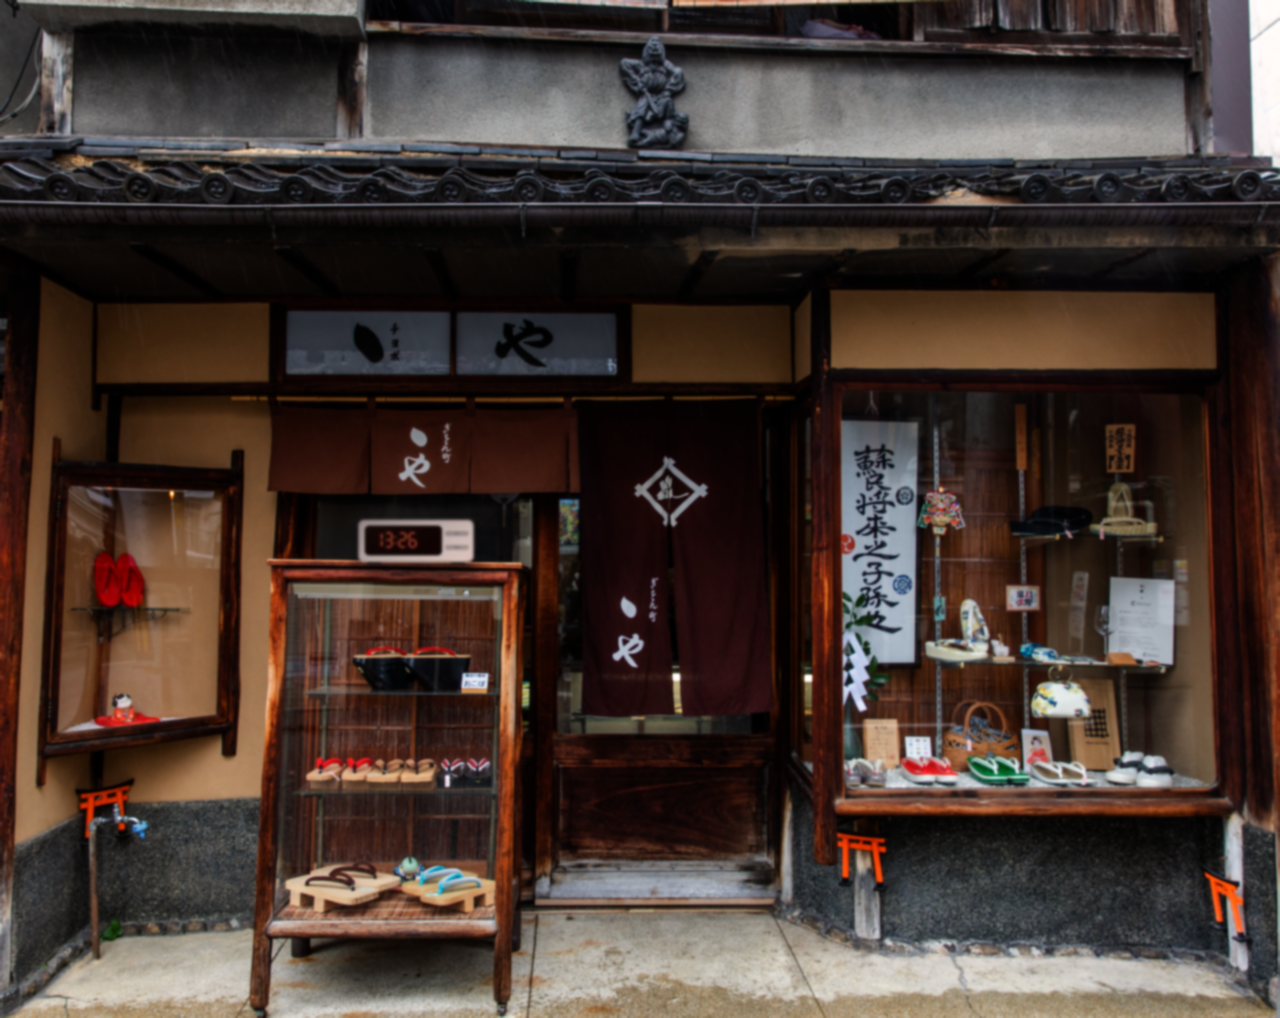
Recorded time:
h=13 m=26
